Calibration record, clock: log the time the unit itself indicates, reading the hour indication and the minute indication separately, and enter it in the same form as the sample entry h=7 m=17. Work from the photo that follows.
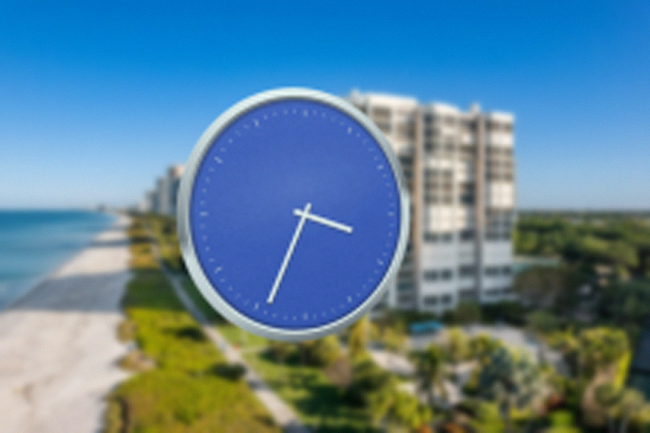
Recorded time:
h=3 m=34
